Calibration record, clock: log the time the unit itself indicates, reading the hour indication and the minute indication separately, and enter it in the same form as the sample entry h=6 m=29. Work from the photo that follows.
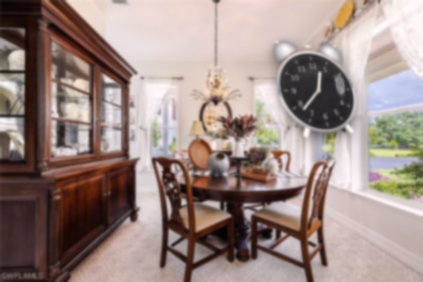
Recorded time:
h=12 m=38
